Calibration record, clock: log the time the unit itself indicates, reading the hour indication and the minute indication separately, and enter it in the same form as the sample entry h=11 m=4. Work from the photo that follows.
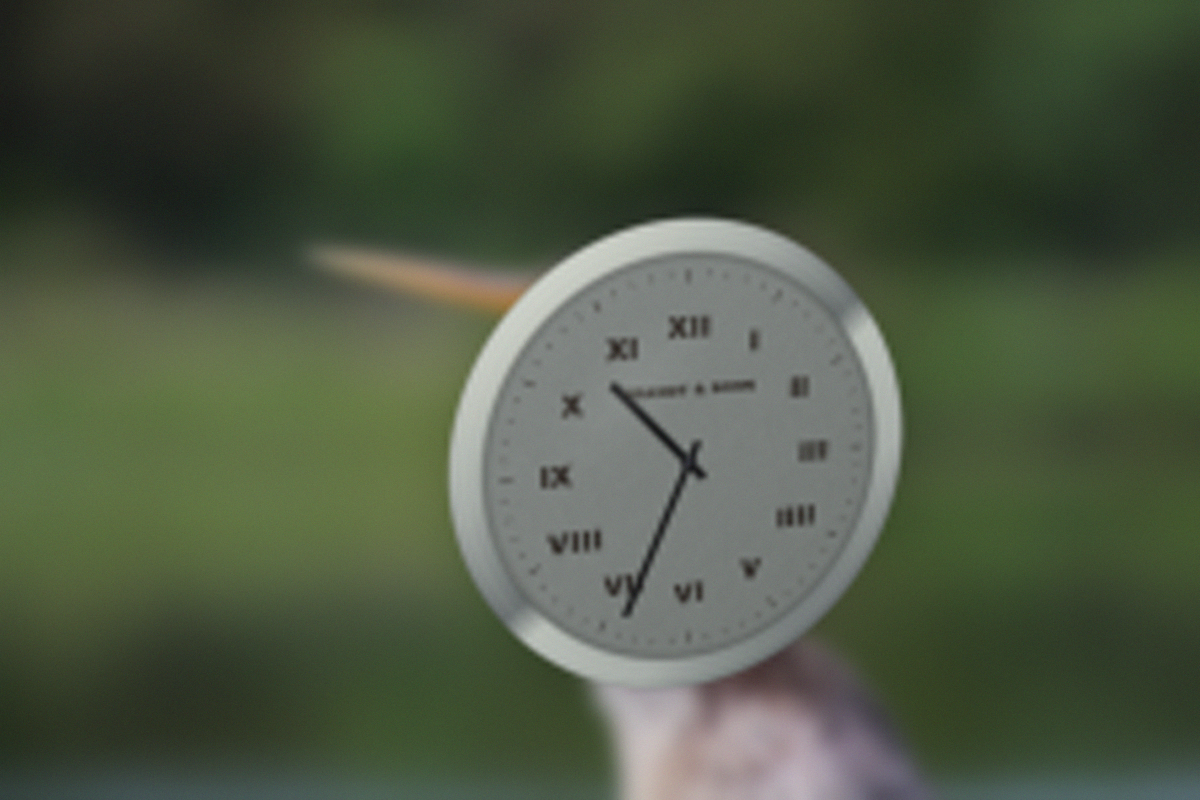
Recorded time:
h=10 m=34
